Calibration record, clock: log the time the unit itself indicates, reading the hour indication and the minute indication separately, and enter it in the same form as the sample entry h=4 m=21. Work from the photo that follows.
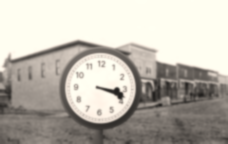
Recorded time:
h=3 m=18
